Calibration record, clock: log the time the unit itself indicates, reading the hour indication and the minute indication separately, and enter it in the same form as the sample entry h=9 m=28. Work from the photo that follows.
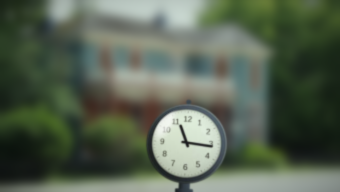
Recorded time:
h=11 m=16
